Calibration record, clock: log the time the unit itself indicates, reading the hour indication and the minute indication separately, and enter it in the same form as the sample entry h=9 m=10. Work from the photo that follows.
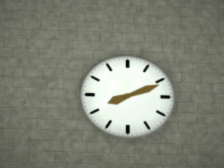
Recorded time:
h=8 m=11
